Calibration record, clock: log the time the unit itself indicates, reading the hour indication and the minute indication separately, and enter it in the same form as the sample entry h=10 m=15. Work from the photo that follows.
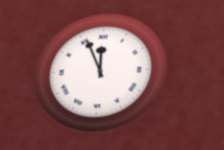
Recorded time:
h=11 m=56
